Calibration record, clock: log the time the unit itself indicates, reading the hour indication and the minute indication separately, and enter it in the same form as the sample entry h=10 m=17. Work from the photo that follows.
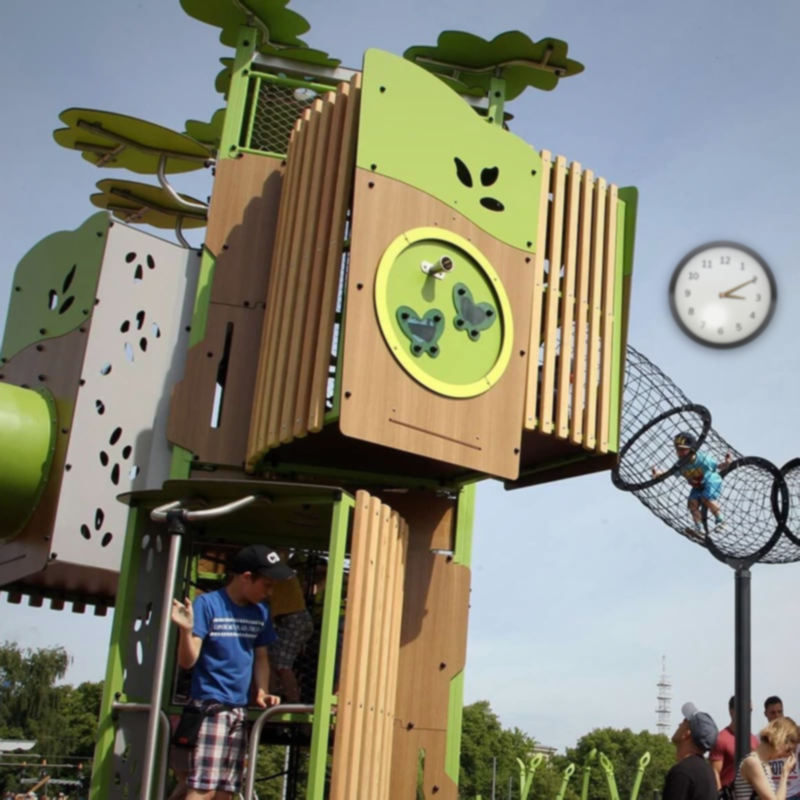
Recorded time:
h=3 m=10
